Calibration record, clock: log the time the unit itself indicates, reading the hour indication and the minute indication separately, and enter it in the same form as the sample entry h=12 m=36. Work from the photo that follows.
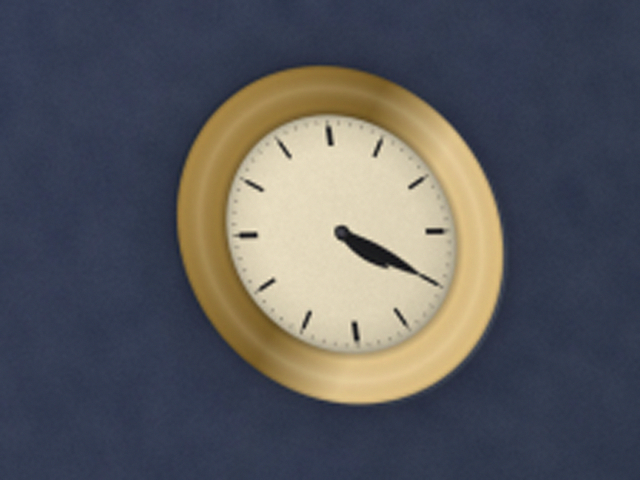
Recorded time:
h=4 m=20
